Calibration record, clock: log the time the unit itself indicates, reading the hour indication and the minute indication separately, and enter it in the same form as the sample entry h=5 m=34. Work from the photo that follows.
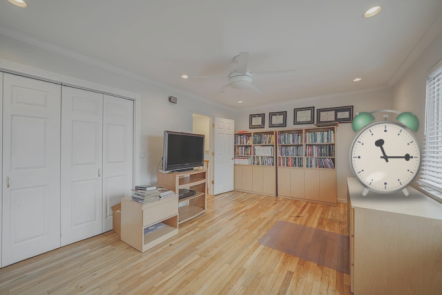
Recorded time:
h=11 m=15
